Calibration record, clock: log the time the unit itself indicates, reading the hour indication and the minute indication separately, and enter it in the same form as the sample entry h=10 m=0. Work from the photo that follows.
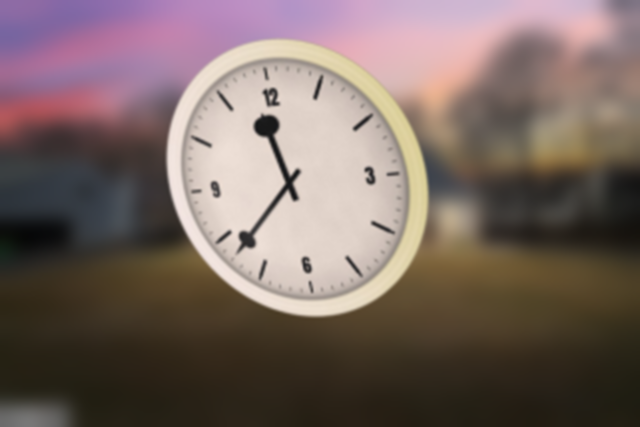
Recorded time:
h=11 m=38
